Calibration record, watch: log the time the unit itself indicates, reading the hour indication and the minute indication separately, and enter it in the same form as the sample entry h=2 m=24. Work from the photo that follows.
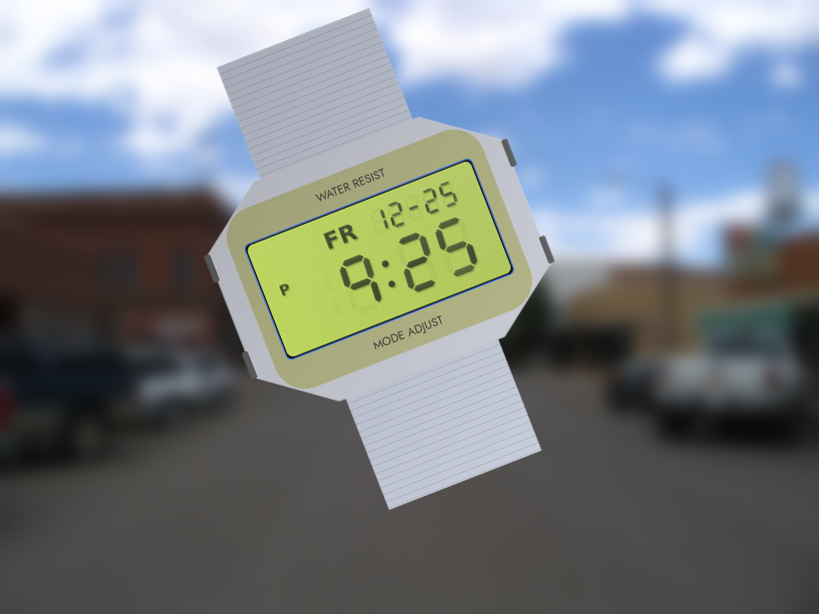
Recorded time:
h=9 m=25
